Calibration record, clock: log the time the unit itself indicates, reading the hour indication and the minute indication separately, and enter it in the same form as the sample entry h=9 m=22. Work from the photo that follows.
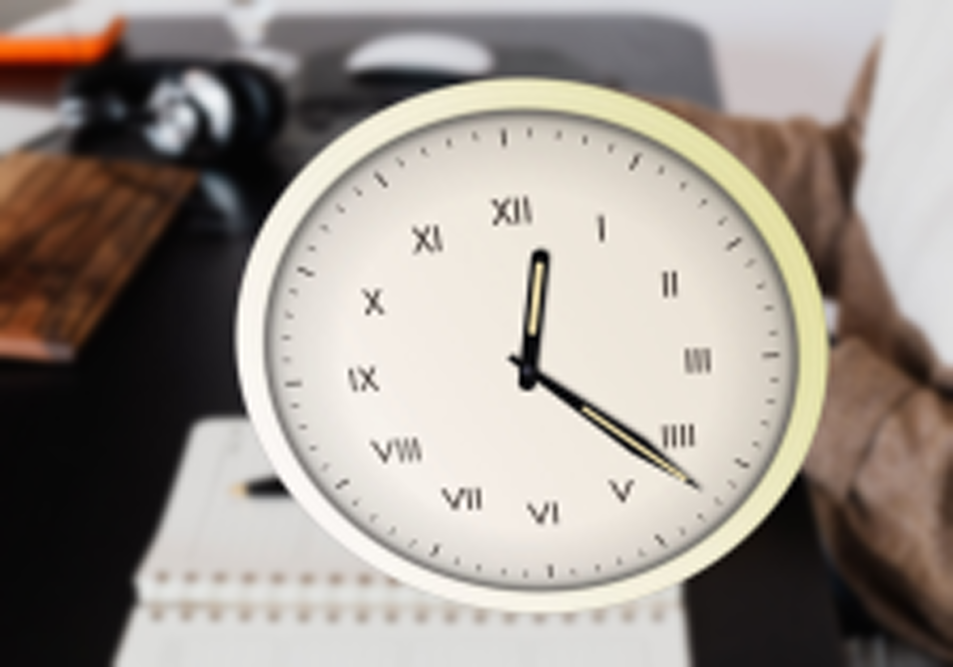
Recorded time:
h=12 m=22
